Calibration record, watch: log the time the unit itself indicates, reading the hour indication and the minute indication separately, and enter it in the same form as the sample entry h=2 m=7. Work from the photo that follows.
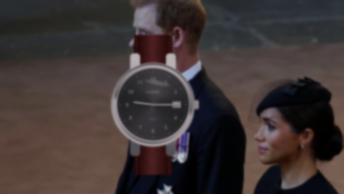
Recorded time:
h=9 m=15
